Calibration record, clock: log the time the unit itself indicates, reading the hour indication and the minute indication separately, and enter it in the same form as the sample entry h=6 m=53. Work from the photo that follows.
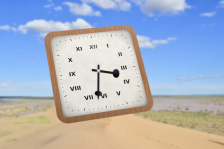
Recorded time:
h=3 m=32
